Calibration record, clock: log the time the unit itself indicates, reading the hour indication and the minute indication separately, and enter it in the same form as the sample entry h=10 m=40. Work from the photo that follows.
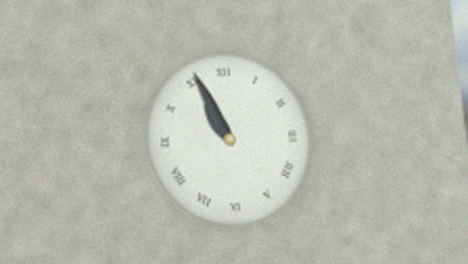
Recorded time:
h=10 m=56
